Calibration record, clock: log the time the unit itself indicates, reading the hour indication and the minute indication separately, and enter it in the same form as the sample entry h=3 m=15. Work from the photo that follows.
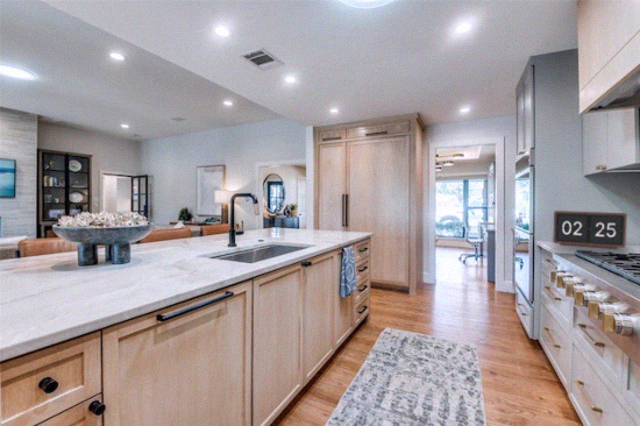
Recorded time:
h=2 m=25
